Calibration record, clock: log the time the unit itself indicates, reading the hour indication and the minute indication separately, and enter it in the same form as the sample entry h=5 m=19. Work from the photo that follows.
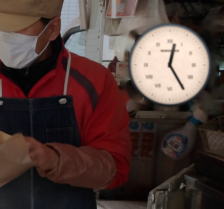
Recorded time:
h=12 m=25
